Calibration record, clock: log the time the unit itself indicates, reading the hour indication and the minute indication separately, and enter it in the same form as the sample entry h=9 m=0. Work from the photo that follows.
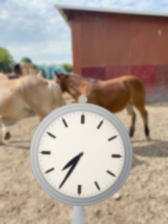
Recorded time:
h=7 m=35
